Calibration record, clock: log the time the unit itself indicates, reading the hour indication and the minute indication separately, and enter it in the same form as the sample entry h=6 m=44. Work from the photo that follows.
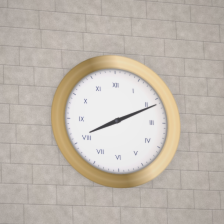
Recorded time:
h=8 m=11
